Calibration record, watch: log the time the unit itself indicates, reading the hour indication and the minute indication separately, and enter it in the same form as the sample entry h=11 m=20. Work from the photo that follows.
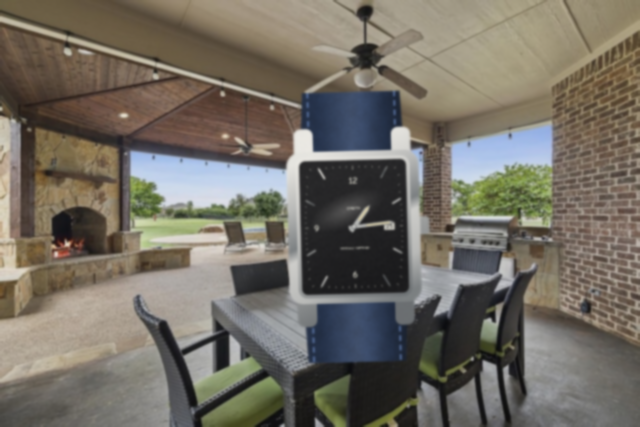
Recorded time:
h=1 m=14
